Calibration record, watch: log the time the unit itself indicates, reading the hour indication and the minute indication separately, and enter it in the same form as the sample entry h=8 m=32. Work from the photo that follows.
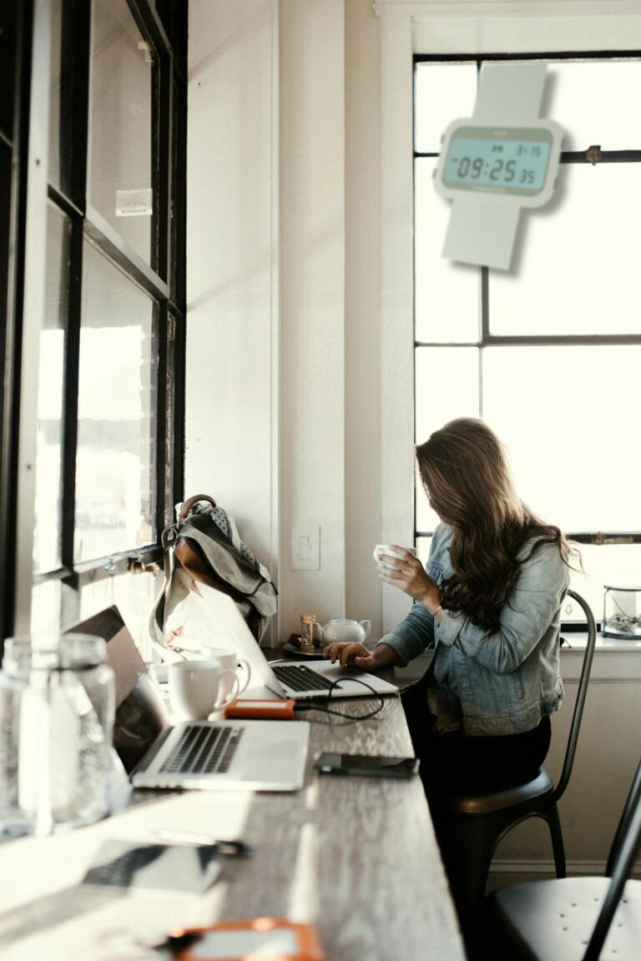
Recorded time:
h=9 m=25
